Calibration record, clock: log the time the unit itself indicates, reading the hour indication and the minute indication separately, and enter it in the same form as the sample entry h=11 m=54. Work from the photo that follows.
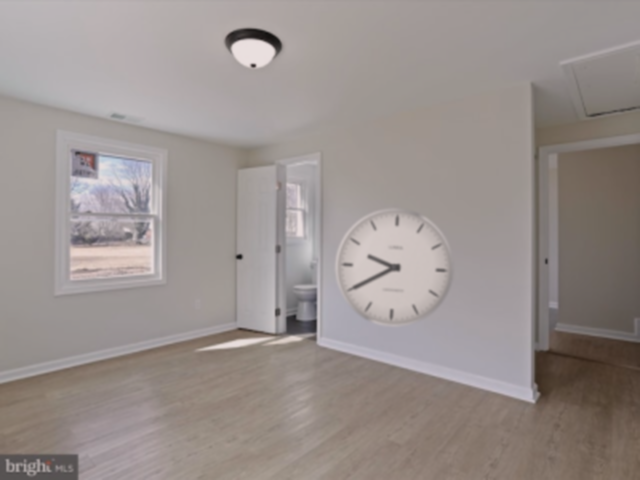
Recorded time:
h=9 m=40
